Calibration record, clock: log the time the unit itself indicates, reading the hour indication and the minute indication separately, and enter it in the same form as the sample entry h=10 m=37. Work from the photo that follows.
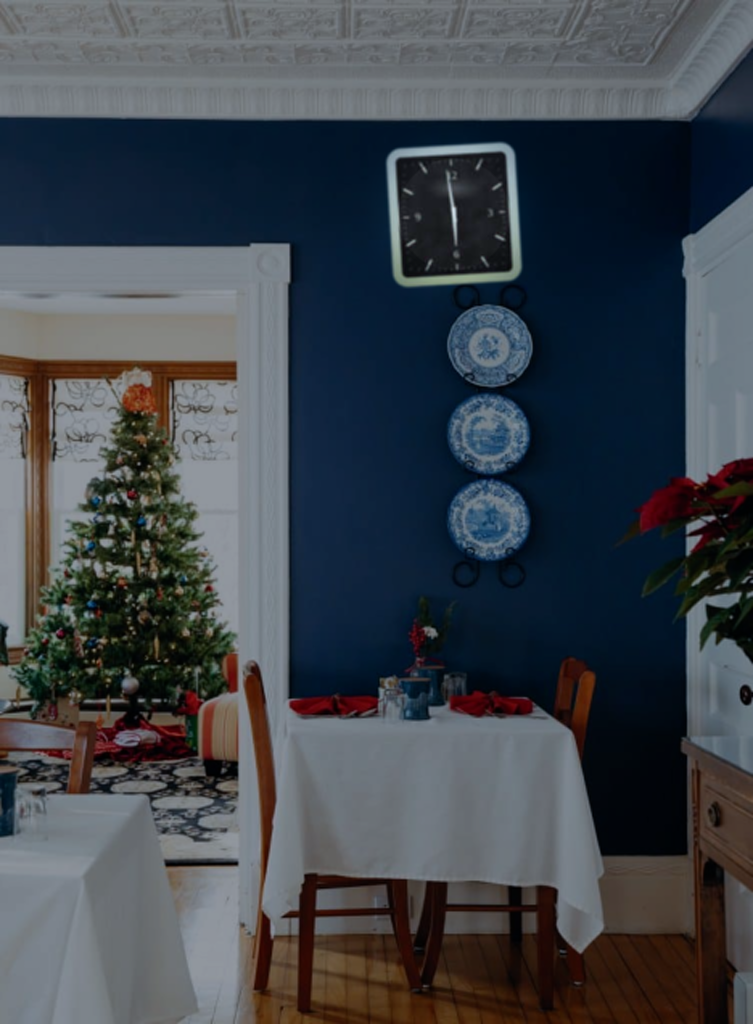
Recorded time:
h=5 m=59
